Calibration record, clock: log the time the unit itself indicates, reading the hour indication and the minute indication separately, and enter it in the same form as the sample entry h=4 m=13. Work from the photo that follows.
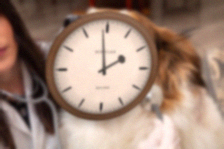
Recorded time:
h=1 m=59
